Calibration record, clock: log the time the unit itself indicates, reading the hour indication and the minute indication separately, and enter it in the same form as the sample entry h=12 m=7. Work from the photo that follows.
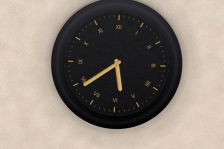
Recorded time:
h=5 m=39
